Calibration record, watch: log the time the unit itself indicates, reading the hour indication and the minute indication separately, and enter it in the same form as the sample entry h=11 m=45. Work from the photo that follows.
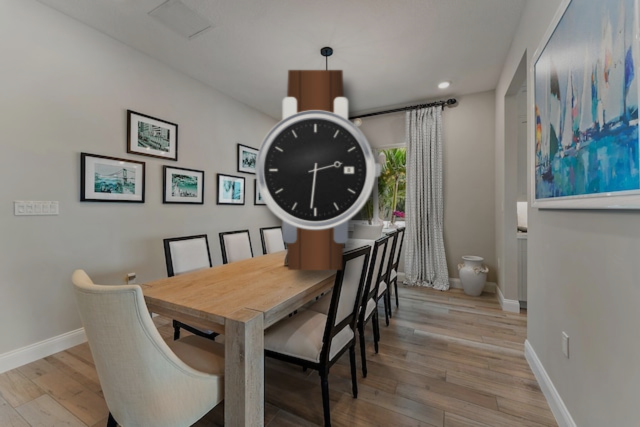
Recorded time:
h=2 m=31
